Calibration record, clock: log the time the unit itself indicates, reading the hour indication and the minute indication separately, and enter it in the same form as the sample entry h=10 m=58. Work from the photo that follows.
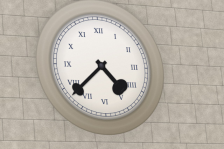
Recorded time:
h=4 m=38
